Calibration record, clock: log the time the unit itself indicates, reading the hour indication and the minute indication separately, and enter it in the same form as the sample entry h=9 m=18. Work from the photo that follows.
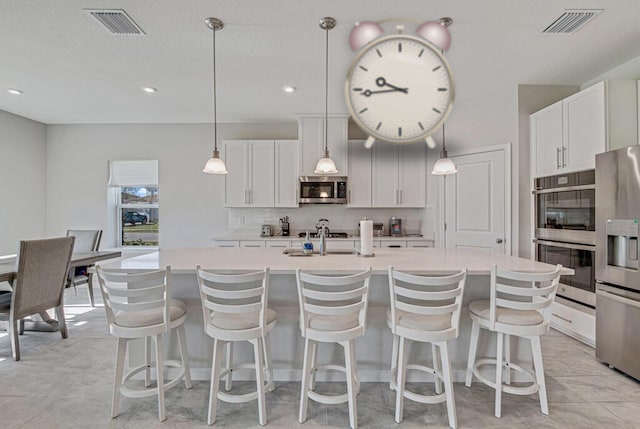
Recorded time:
h=9 m=44
